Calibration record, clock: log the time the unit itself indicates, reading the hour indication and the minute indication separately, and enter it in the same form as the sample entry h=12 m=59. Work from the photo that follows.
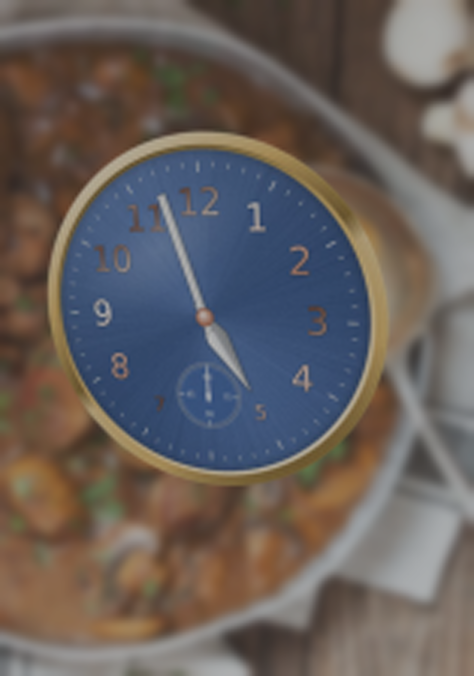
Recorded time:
h=4 m=57
